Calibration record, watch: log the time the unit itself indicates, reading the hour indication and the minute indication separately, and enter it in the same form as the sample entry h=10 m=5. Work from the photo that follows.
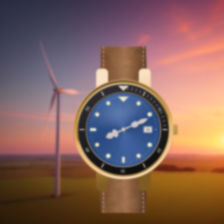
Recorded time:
h=8 m=11
